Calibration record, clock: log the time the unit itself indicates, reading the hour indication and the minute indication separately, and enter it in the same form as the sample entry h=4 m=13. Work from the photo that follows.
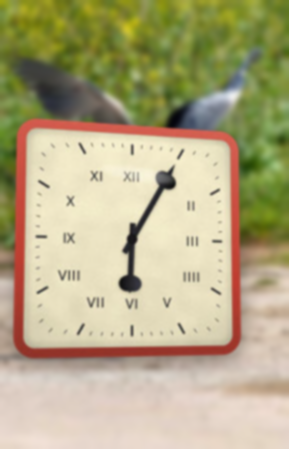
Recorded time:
h=6 m=5
